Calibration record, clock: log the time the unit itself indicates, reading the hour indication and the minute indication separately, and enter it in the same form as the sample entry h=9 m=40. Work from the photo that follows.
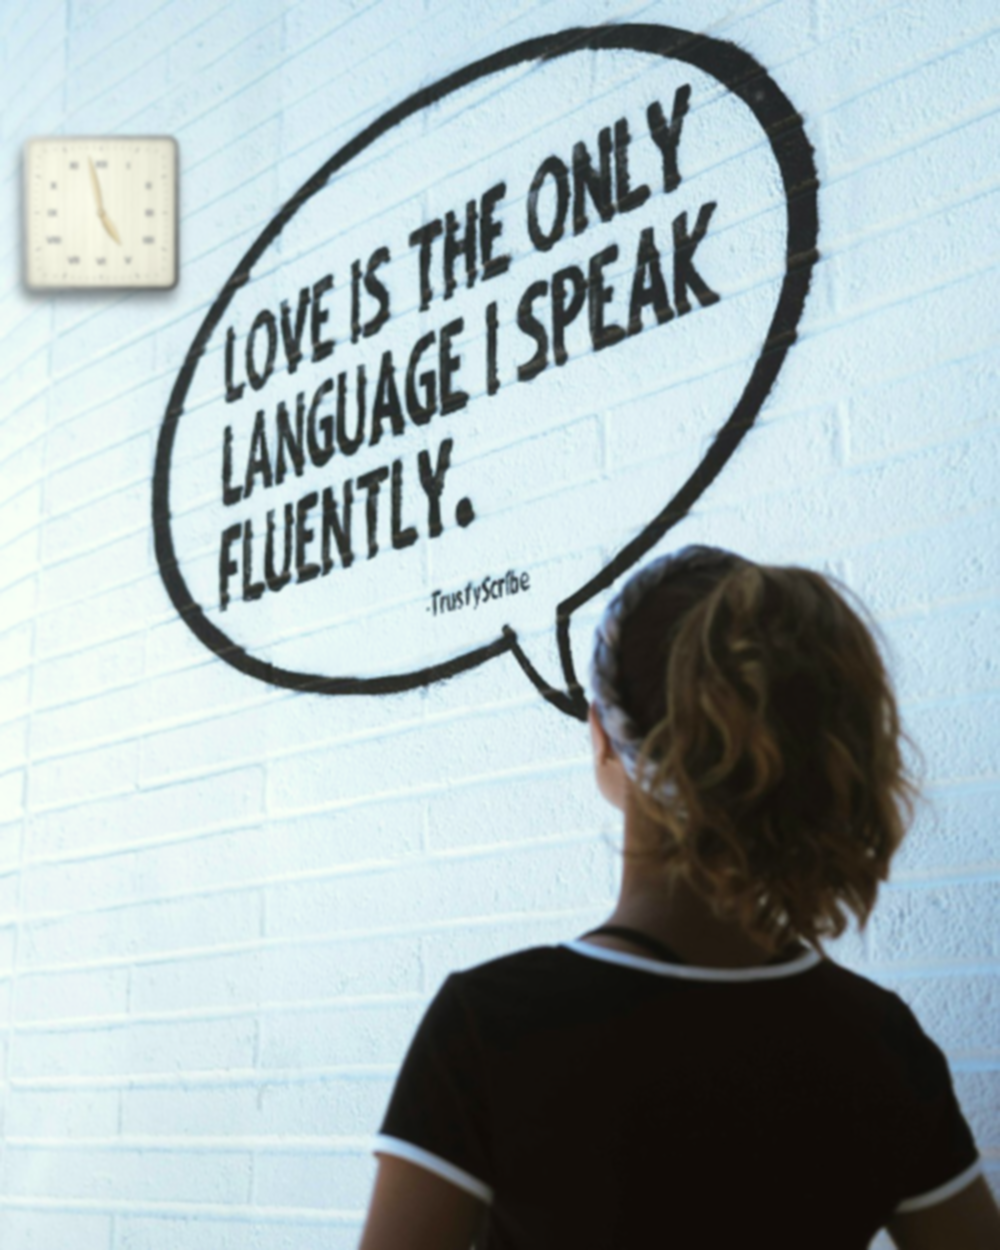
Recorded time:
h=4 m=58
